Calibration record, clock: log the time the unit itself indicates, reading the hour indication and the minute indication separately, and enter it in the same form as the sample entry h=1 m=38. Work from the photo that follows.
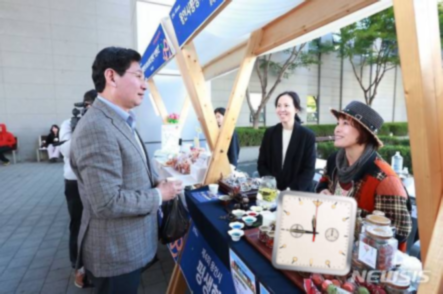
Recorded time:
h=11 m=45
